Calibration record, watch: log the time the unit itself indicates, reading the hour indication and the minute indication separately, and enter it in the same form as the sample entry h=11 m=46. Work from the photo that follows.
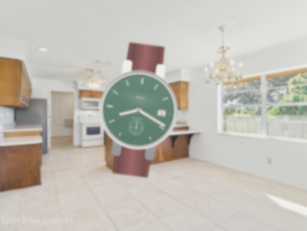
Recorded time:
h=8 m=19
